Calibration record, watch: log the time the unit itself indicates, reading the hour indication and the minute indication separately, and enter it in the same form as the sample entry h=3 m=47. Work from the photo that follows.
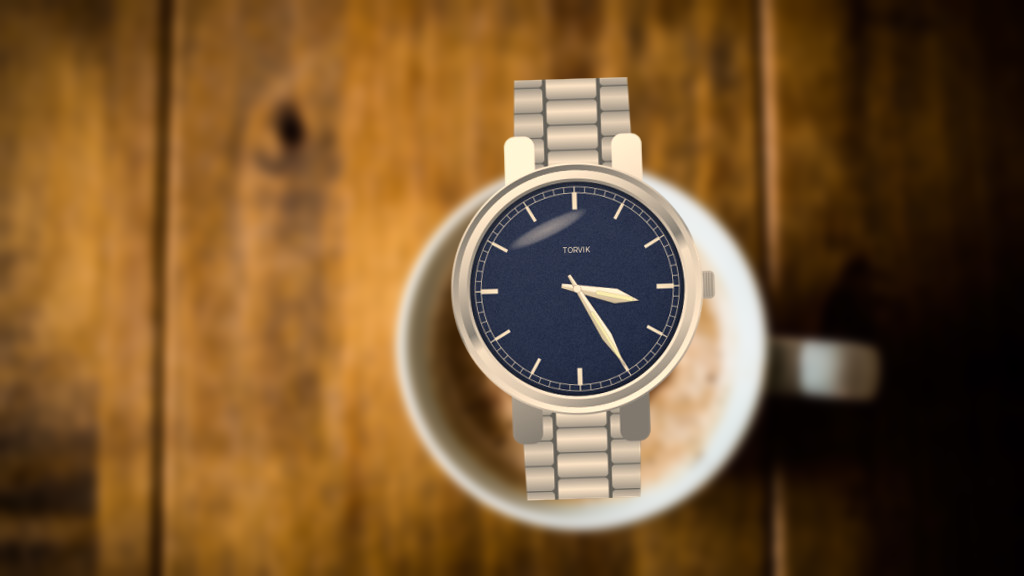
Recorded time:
h=3 m=25
